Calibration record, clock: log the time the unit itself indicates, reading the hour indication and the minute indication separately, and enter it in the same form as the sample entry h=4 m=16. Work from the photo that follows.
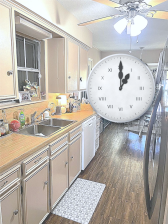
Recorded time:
h=1 m=0
